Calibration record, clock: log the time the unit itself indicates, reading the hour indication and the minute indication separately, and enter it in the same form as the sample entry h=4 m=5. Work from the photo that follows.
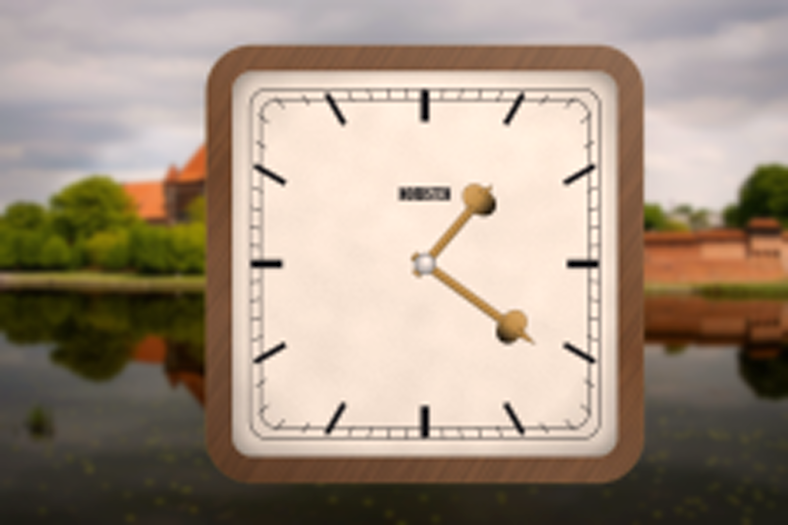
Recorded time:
h=1 m=21
